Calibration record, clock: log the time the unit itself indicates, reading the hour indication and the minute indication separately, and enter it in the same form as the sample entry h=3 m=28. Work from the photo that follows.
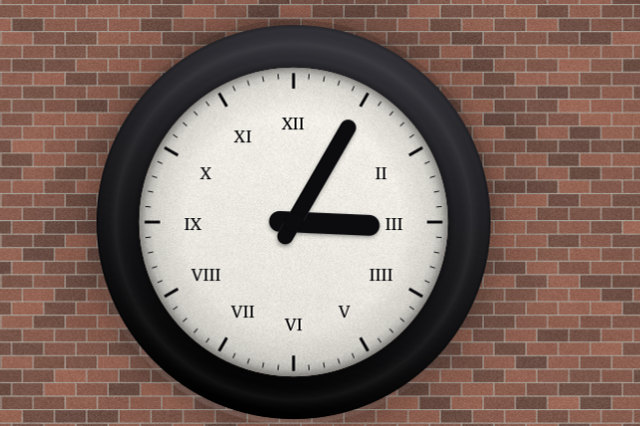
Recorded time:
h=3 m=5
